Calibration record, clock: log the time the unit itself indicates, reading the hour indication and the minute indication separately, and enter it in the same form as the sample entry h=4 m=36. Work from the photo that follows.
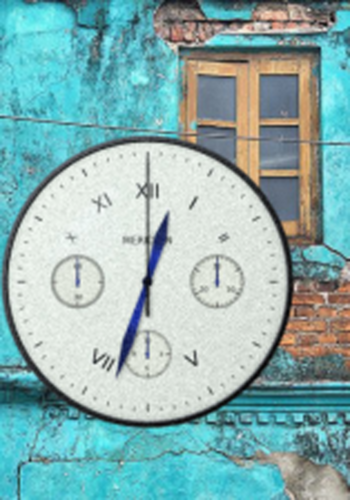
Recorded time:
h=12 m=33
